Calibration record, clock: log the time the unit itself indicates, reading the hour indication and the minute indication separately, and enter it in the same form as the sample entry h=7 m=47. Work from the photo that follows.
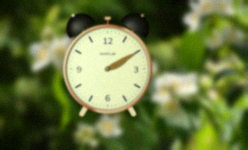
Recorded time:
h=2 m=10
